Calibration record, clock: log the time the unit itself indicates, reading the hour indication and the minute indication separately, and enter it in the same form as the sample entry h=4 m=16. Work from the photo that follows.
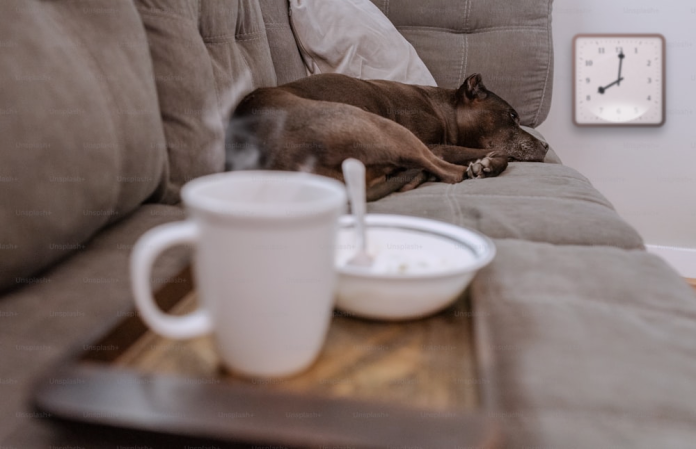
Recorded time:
h=8 m=1
